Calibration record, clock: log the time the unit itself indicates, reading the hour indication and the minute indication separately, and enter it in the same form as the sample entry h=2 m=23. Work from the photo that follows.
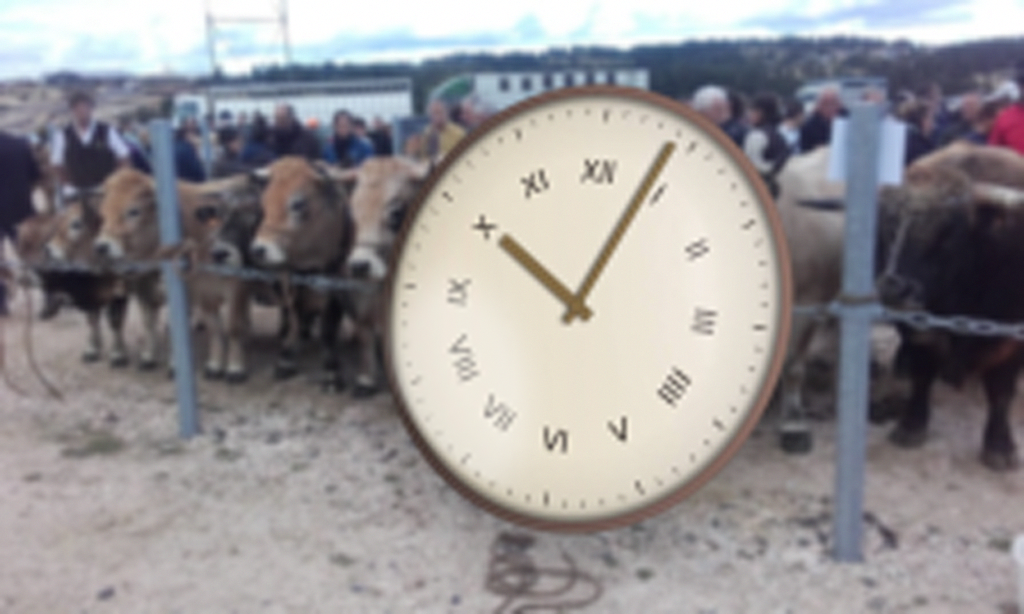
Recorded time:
h=10 m=4
